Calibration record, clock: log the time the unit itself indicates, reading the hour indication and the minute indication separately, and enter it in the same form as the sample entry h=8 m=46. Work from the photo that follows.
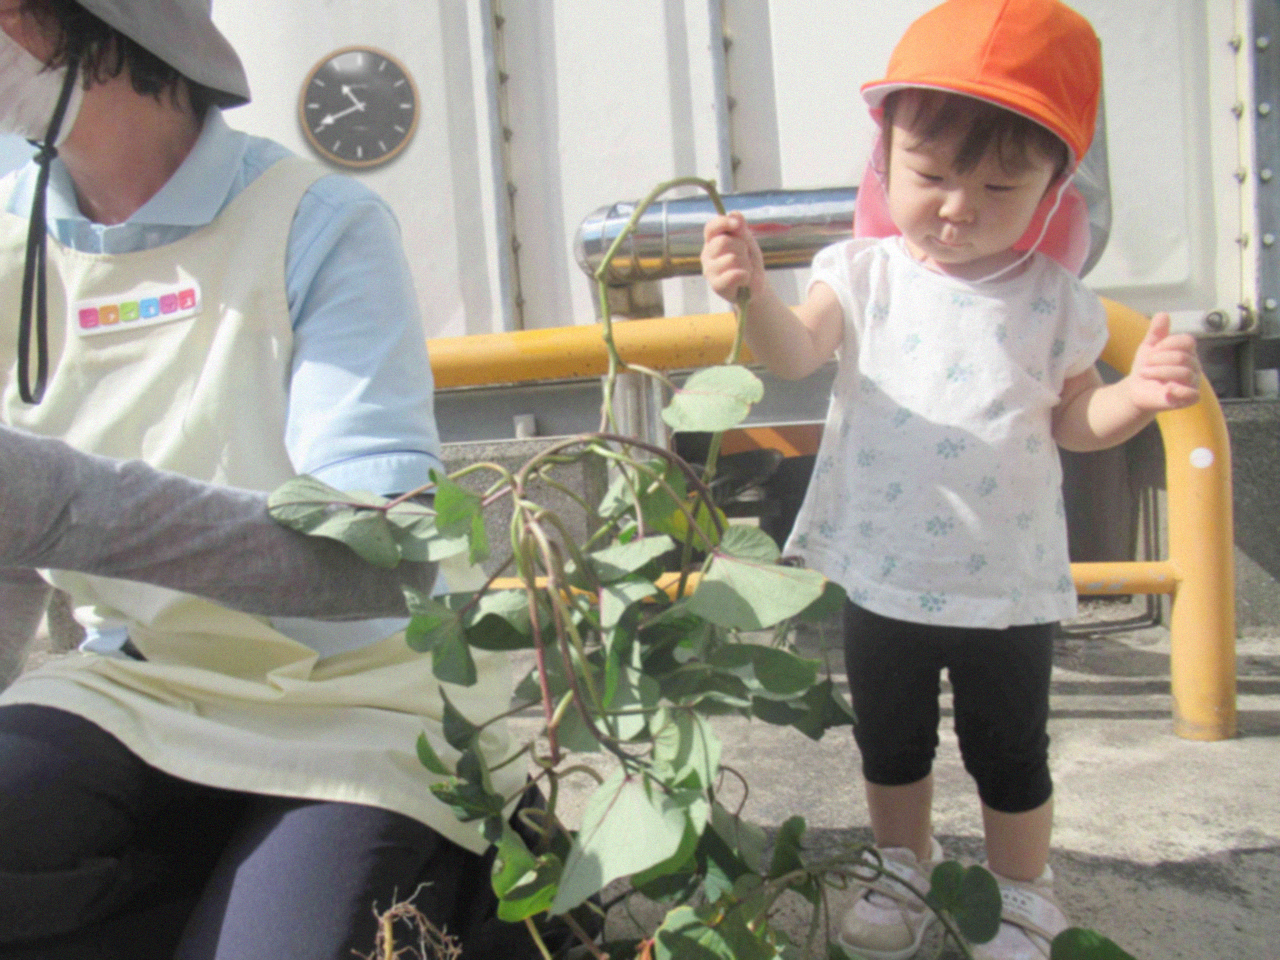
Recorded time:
h=10 m=41
